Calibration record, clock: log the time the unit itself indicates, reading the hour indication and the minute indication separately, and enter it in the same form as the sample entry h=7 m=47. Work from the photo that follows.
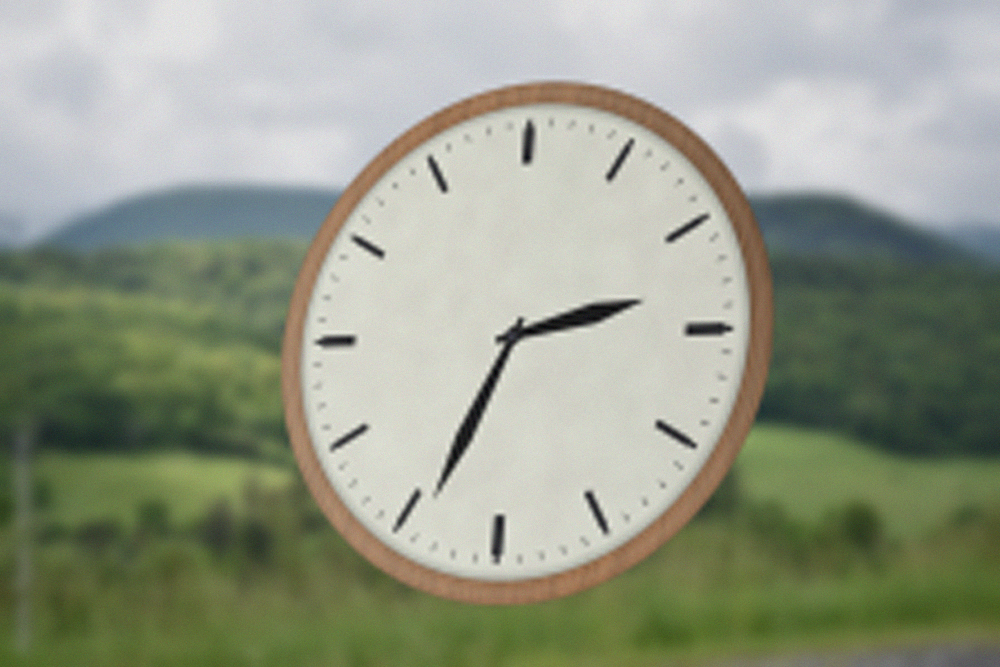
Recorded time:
h=2 m=34
